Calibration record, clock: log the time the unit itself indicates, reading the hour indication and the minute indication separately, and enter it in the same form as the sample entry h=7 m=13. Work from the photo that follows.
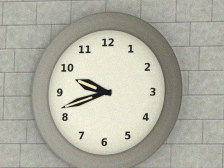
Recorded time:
h=9 m=42
